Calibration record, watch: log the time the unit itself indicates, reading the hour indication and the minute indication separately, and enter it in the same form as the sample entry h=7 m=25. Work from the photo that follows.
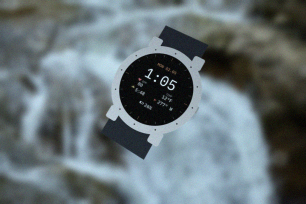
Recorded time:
h=1 m=5
